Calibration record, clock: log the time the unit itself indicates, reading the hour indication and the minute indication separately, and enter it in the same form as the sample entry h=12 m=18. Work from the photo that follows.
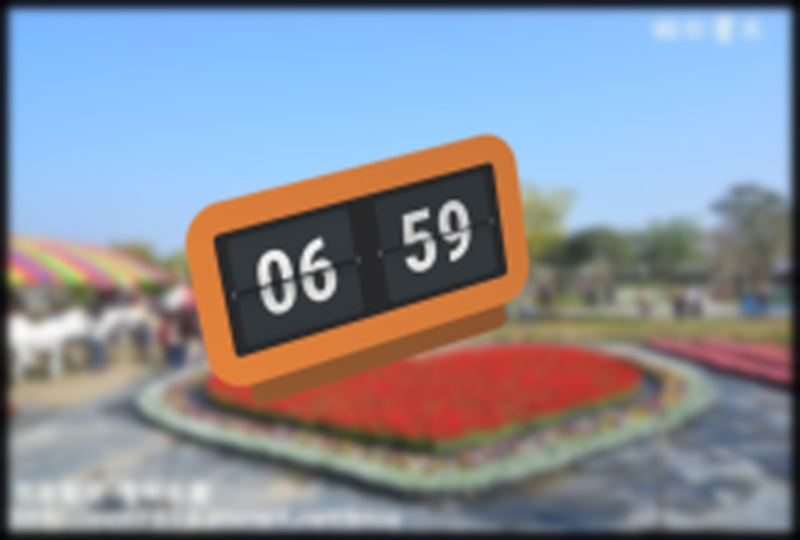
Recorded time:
h=6 m=59
